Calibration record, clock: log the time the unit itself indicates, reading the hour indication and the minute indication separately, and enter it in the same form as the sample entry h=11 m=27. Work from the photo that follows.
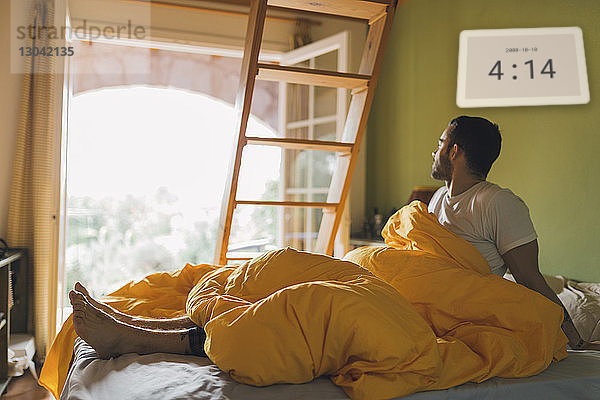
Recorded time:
h=4 m=14
